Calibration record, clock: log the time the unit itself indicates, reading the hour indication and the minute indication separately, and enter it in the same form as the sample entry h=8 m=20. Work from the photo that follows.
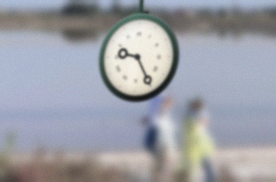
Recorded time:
h=9 m=25
